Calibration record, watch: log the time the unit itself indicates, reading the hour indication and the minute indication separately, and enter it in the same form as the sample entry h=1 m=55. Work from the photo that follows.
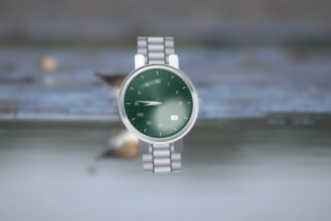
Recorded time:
h=8 m=46
